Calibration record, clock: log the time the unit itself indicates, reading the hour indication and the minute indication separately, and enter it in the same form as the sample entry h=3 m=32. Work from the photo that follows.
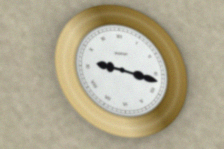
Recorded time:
h=9 m=17
